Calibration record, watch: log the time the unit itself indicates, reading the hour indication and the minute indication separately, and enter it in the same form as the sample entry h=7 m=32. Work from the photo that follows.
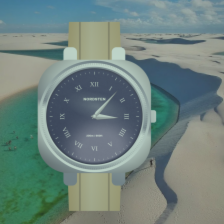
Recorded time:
h=3 m=7
